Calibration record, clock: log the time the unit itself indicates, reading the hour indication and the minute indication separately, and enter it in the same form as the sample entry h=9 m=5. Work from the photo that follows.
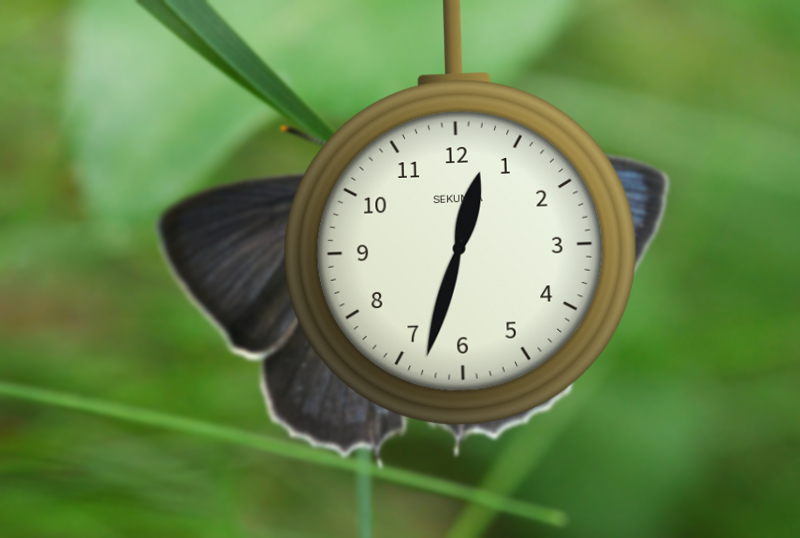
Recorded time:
h=12 m=33
